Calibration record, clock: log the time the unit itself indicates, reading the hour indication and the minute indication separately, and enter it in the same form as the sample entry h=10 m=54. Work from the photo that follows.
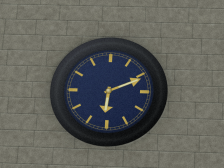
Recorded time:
h=6 m=11
